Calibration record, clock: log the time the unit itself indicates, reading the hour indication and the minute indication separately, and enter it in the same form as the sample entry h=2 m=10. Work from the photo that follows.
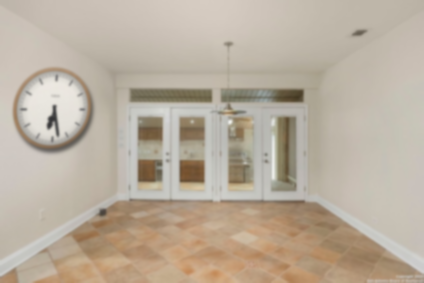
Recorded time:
h=6 m=28
